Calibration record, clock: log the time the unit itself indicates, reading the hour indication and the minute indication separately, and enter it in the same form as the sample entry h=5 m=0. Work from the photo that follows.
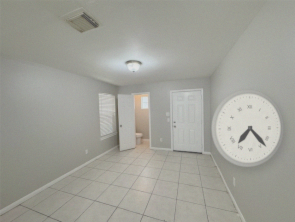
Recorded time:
h=7 m=23
